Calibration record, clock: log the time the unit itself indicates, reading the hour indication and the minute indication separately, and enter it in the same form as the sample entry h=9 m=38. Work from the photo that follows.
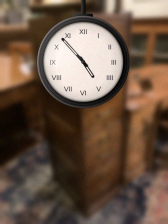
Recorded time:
h=4 m=53
